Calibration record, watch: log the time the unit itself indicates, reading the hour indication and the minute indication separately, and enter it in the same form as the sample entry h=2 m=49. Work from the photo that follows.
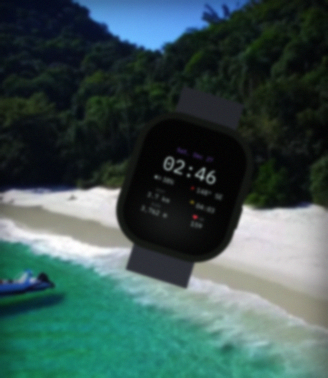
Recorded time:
h=2 m=46
